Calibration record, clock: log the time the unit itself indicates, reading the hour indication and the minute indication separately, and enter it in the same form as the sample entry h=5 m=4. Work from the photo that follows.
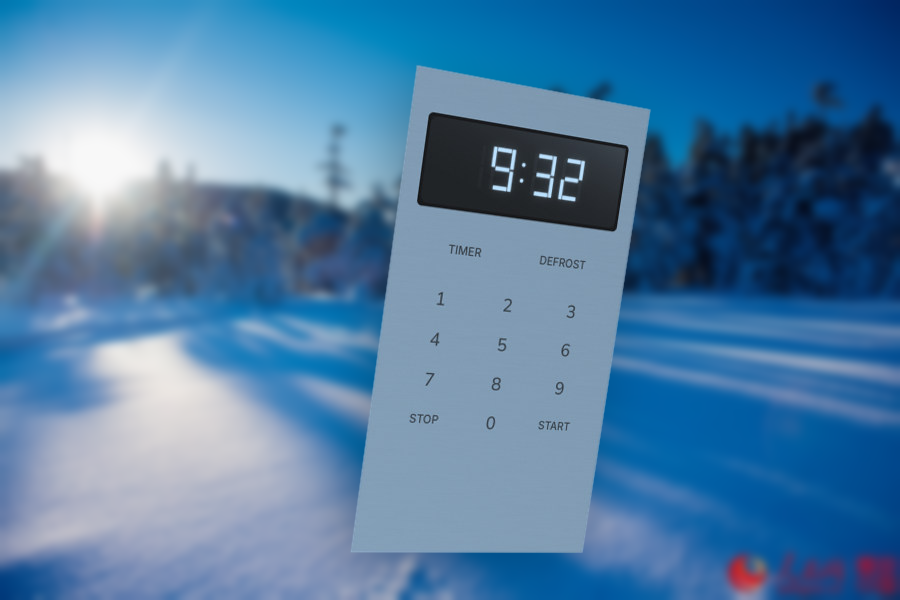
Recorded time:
h=9 m=32
